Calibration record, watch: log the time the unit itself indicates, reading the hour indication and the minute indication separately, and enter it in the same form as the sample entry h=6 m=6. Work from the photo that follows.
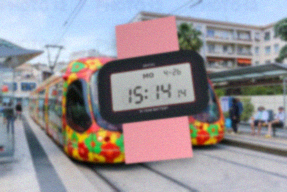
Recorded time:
h=15 m=14
